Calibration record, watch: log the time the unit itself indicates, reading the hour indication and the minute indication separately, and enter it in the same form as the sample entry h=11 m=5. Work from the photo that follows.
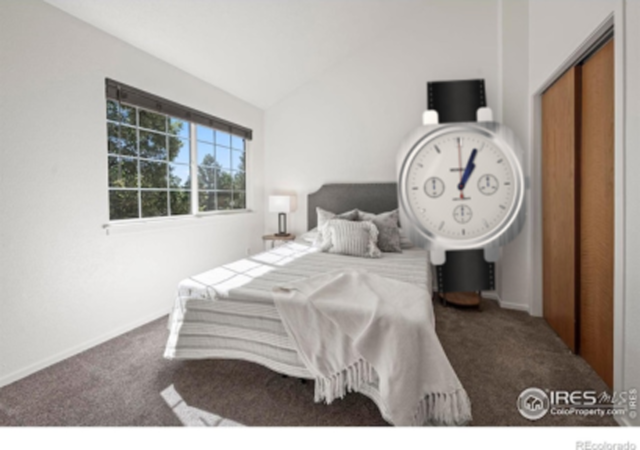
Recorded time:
h=1 m=4
